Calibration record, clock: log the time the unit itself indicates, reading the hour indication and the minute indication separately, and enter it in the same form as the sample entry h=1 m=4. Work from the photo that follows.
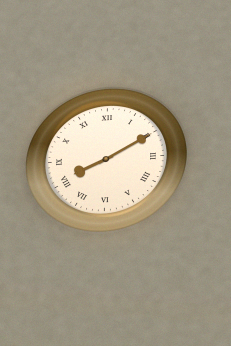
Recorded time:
h=8 m=10
